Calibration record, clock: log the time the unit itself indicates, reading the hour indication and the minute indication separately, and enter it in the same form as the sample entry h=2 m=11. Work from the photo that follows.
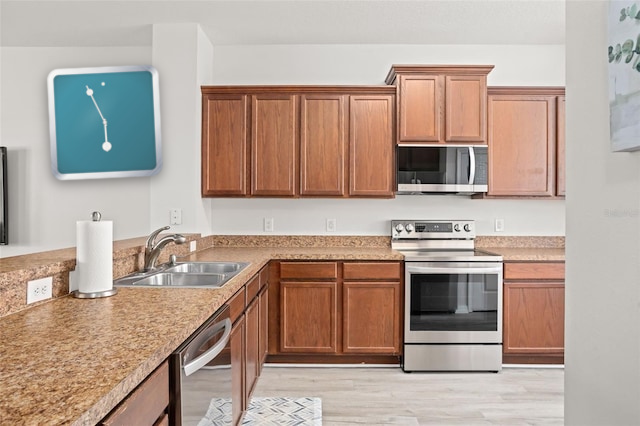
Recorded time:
h=5 m=56
